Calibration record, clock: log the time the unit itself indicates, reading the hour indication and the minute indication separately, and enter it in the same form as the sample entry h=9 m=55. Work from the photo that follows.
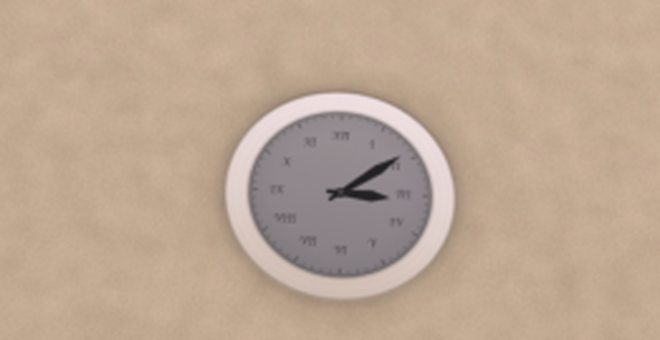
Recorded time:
h=3 m=9
